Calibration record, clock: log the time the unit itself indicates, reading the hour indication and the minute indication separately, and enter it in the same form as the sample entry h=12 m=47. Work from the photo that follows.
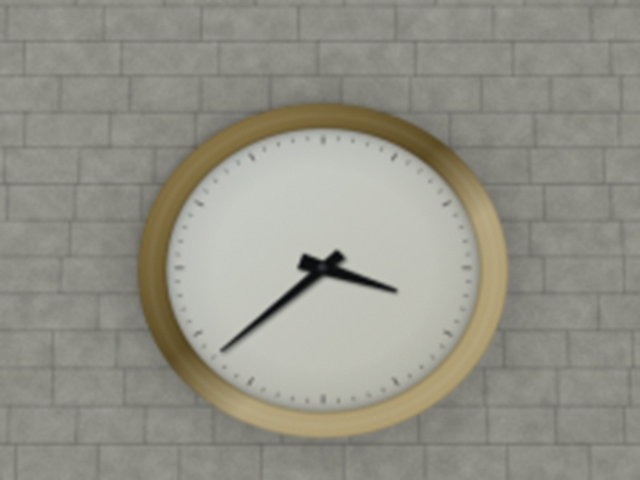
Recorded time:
h=3 m=38
